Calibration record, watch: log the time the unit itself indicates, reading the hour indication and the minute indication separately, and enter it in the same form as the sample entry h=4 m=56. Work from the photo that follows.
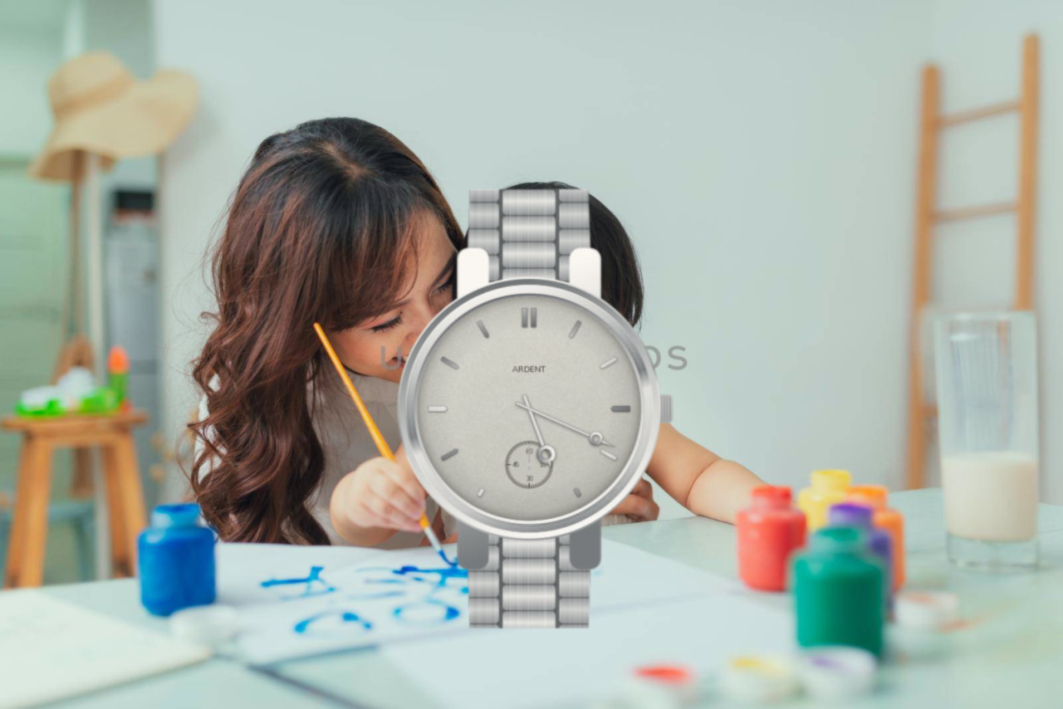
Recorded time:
h=5 m=19
